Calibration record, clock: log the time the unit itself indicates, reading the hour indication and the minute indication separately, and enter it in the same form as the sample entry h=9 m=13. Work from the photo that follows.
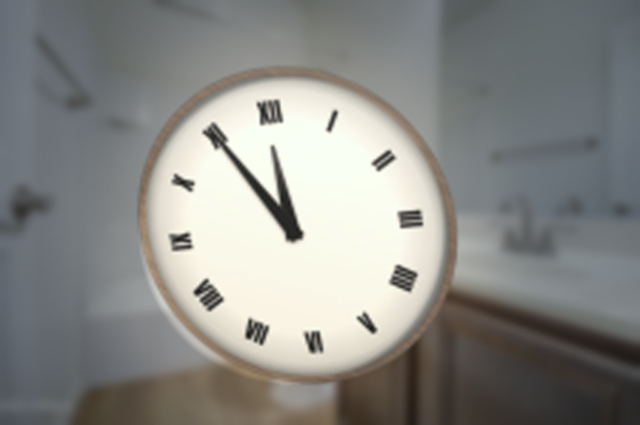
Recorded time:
h=11 m=55
